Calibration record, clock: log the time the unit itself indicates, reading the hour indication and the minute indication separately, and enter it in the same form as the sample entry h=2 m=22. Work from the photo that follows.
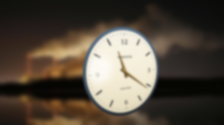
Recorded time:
h=11 m=21
